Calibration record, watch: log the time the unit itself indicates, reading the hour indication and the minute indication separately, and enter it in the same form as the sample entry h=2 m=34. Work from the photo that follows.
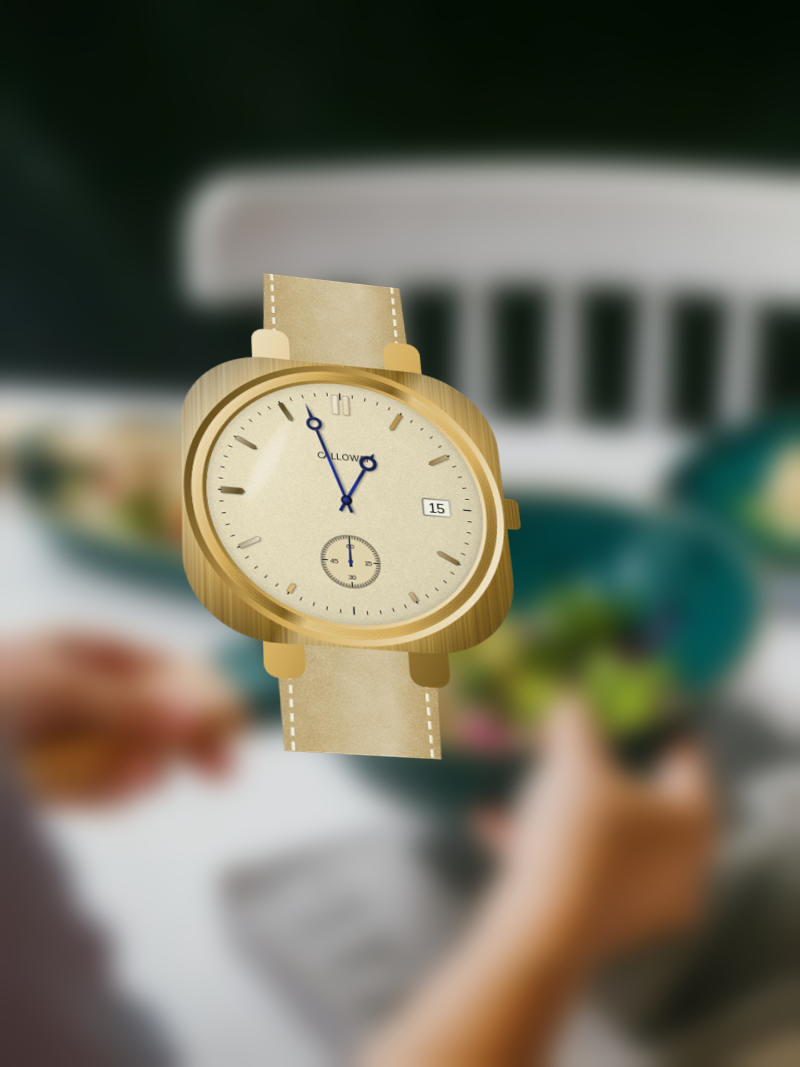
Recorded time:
h=12 m=57
